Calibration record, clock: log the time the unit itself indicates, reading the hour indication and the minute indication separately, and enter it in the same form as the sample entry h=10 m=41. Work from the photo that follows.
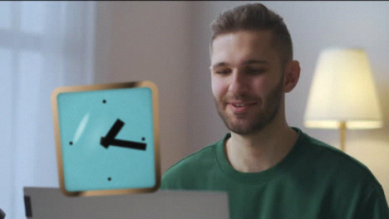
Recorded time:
h=1 m=17
